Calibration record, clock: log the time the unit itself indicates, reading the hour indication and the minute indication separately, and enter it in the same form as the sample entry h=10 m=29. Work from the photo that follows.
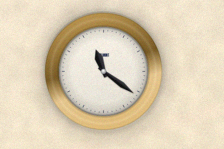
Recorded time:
h=11 m=21
